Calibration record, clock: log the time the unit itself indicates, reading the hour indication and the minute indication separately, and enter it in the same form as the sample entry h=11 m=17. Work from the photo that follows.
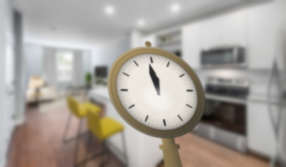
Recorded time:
h=11 m=59
